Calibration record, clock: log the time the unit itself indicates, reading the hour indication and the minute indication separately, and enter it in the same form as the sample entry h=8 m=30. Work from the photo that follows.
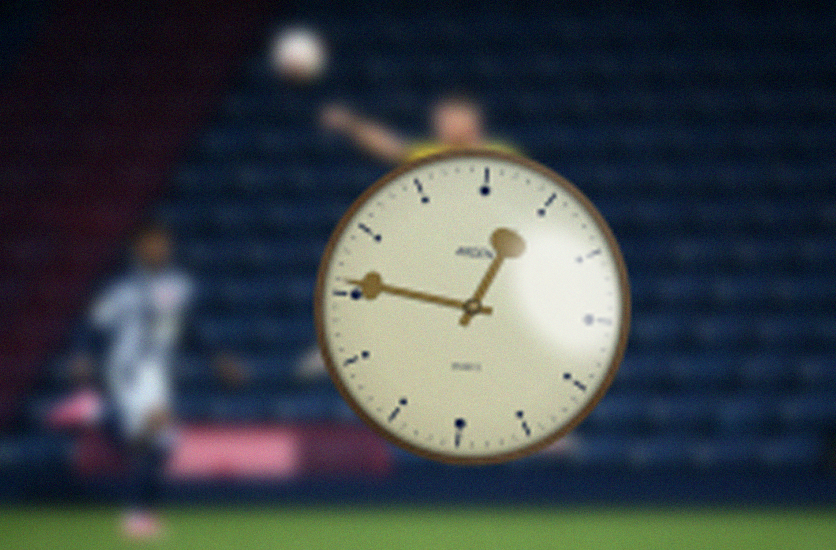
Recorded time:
h=12 m=46
